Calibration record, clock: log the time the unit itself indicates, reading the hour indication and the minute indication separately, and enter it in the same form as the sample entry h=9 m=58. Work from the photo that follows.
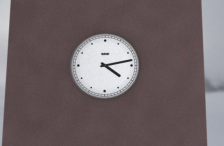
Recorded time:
h=4 m=13
